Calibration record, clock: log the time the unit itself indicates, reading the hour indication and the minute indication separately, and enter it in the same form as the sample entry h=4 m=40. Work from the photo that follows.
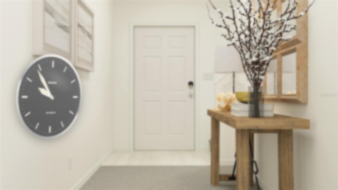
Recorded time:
h=9 m=54
